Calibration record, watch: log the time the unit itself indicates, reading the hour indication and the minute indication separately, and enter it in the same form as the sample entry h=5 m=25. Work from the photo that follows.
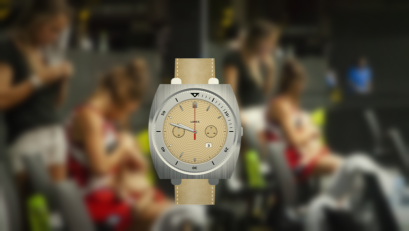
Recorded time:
h=9 m=48
